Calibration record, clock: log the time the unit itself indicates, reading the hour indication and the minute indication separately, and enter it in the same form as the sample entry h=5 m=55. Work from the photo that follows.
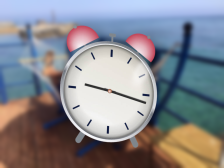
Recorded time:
h=9 m=17
